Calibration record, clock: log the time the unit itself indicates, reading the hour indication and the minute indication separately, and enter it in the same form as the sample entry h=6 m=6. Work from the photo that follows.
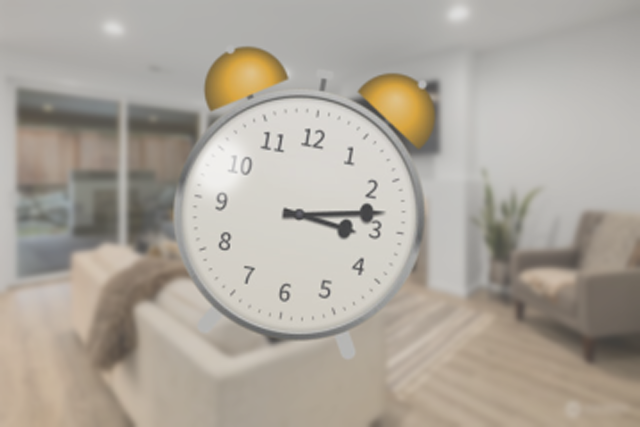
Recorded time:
h=3 m=13
